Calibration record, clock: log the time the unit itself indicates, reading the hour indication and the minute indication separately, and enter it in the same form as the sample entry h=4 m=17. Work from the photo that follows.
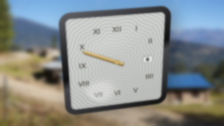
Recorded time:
h=9 m=49
